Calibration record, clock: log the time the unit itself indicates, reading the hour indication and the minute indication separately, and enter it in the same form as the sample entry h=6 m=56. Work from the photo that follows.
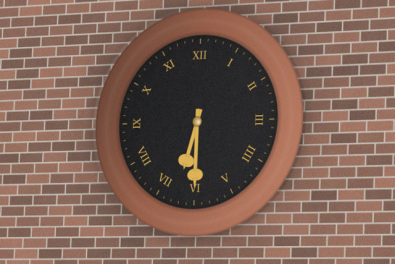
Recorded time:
h=6 m=30
